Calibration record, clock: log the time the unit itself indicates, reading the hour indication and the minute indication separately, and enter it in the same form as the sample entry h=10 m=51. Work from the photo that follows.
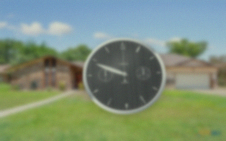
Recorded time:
h=9 m=49
